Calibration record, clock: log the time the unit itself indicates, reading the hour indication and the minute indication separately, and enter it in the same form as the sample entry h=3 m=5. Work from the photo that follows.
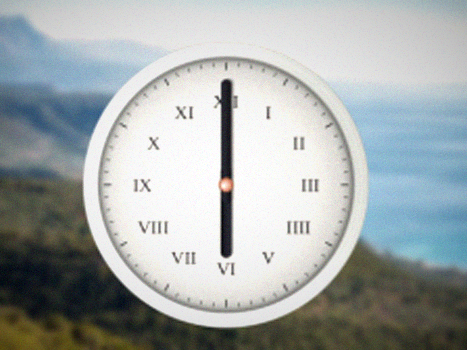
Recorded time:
h=6 m=0
